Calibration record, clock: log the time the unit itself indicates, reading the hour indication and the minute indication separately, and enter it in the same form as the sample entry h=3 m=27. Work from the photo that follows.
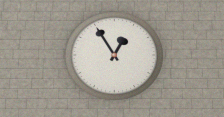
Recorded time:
h=12 m=55
